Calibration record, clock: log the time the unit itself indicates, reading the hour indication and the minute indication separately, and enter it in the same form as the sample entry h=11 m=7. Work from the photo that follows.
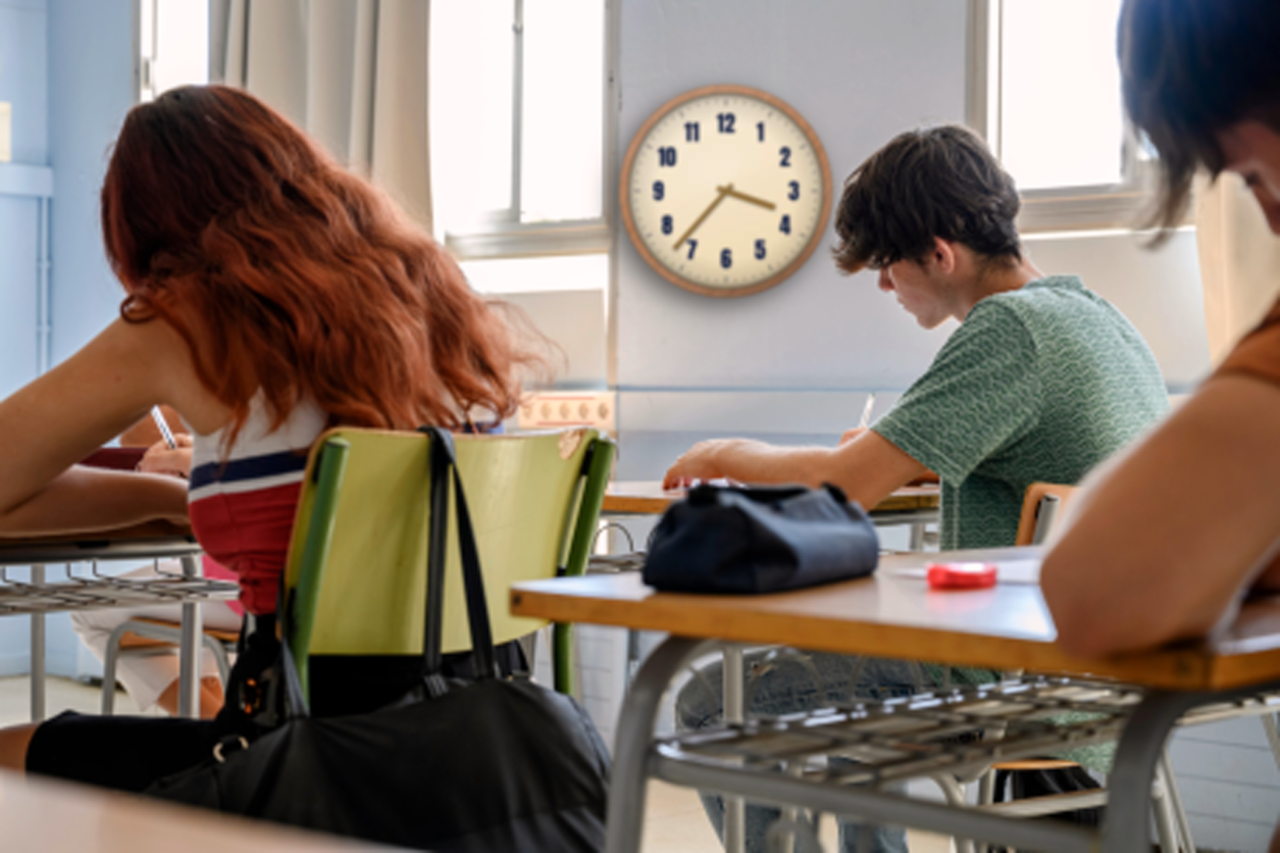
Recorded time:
h=3 m=37
